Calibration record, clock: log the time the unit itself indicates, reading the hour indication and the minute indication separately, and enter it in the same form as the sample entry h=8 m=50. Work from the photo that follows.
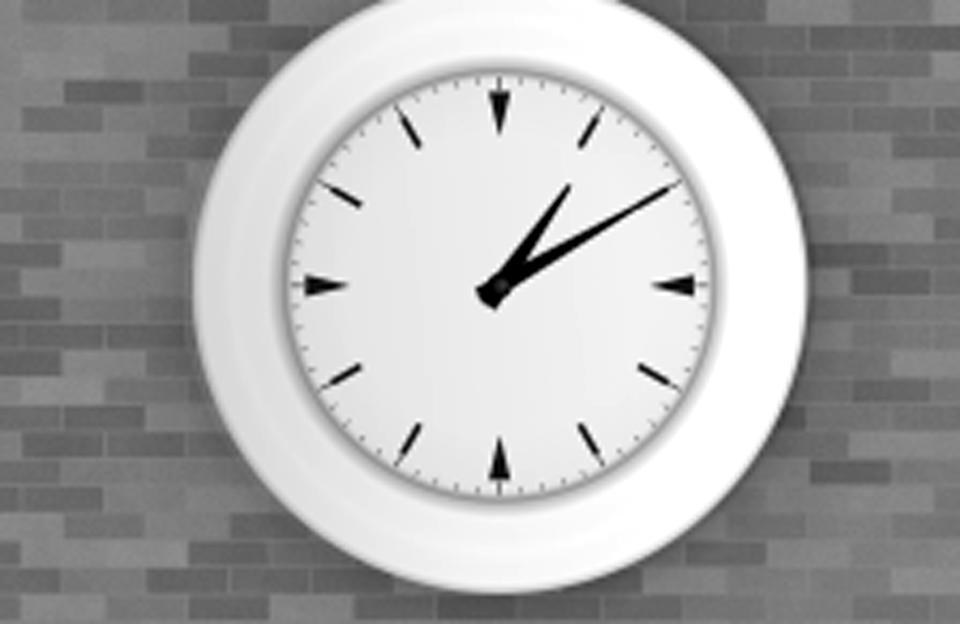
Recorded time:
h=1 m=10
